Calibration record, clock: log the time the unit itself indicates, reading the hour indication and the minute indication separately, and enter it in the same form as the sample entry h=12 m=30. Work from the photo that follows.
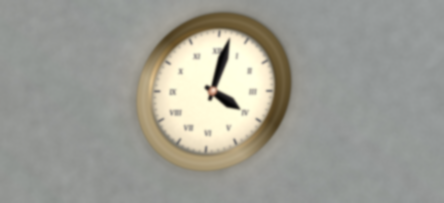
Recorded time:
h=4 m=2
